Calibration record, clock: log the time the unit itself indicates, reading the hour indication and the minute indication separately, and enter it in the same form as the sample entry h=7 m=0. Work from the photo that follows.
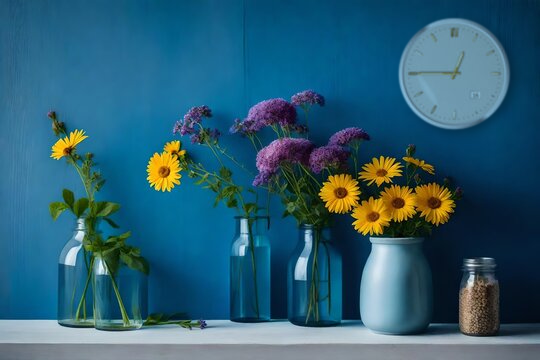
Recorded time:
h=12 m=45
